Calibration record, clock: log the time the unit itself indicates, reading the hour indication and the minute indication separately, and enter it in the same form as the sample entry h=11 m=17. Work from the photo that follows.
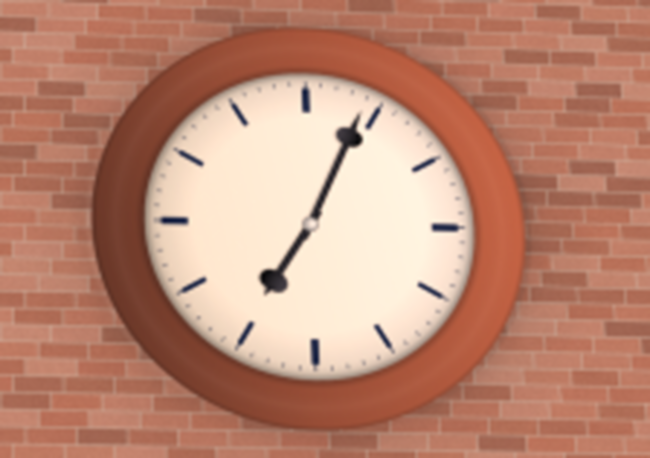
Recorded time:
h=7 m=4
